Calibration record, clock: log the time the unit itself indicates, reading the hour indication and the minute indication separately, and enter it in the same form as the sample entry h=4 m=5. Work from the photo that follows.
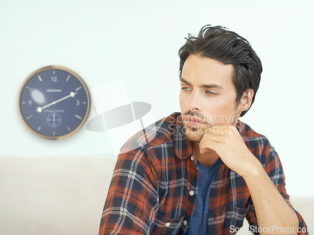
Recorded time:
h=8 m=11
